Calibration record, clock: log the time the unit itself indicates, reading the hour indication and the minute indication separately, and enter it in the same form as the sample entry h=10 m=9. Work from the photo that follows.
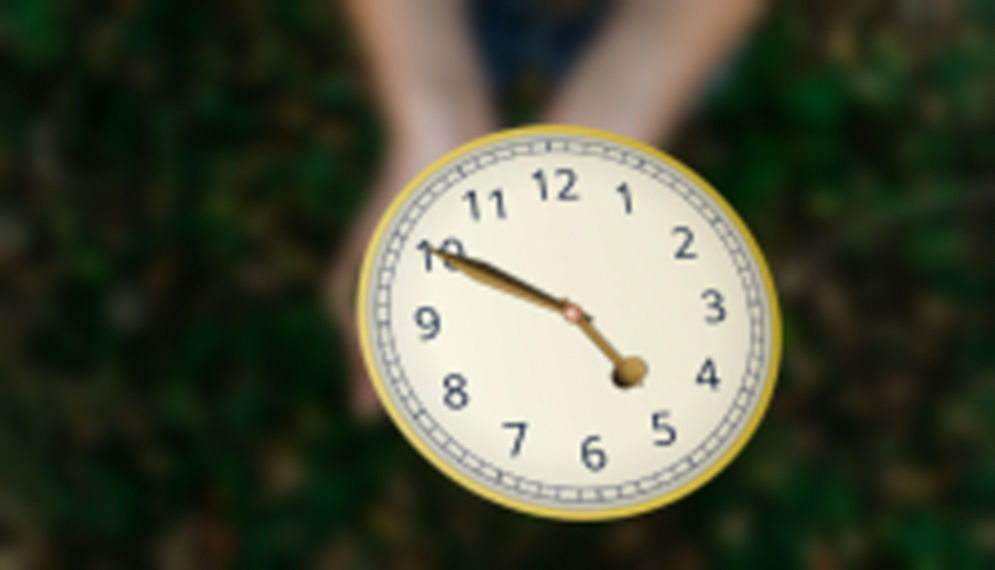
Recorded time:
h=4 m=50
